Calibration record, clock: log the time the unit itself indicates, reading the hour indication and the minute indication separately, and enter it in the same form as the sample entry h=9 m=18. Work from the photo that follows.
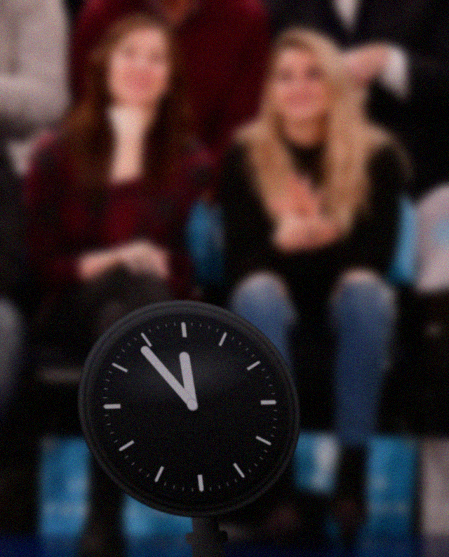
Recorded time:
h=11 m=54
